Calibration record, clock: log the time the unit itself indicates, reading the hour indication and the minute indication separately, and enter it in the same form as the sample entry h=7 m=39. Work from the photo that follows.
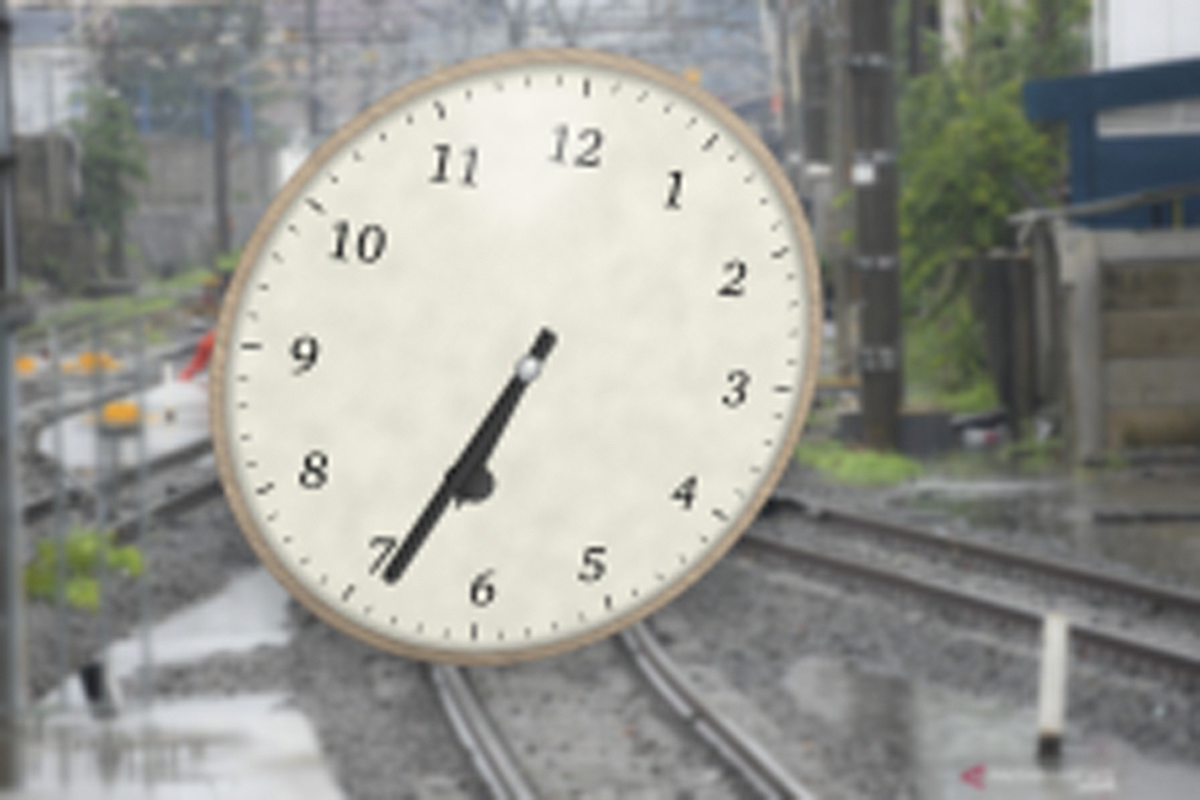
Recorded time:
h=6 m=34
